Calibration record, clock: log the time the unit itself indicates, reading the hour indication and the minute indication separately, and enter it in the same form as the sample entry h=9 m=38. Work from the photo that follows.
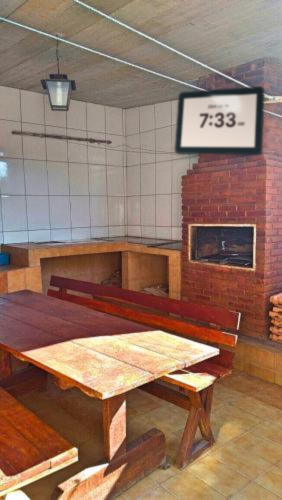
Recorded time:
h=7 m=33
